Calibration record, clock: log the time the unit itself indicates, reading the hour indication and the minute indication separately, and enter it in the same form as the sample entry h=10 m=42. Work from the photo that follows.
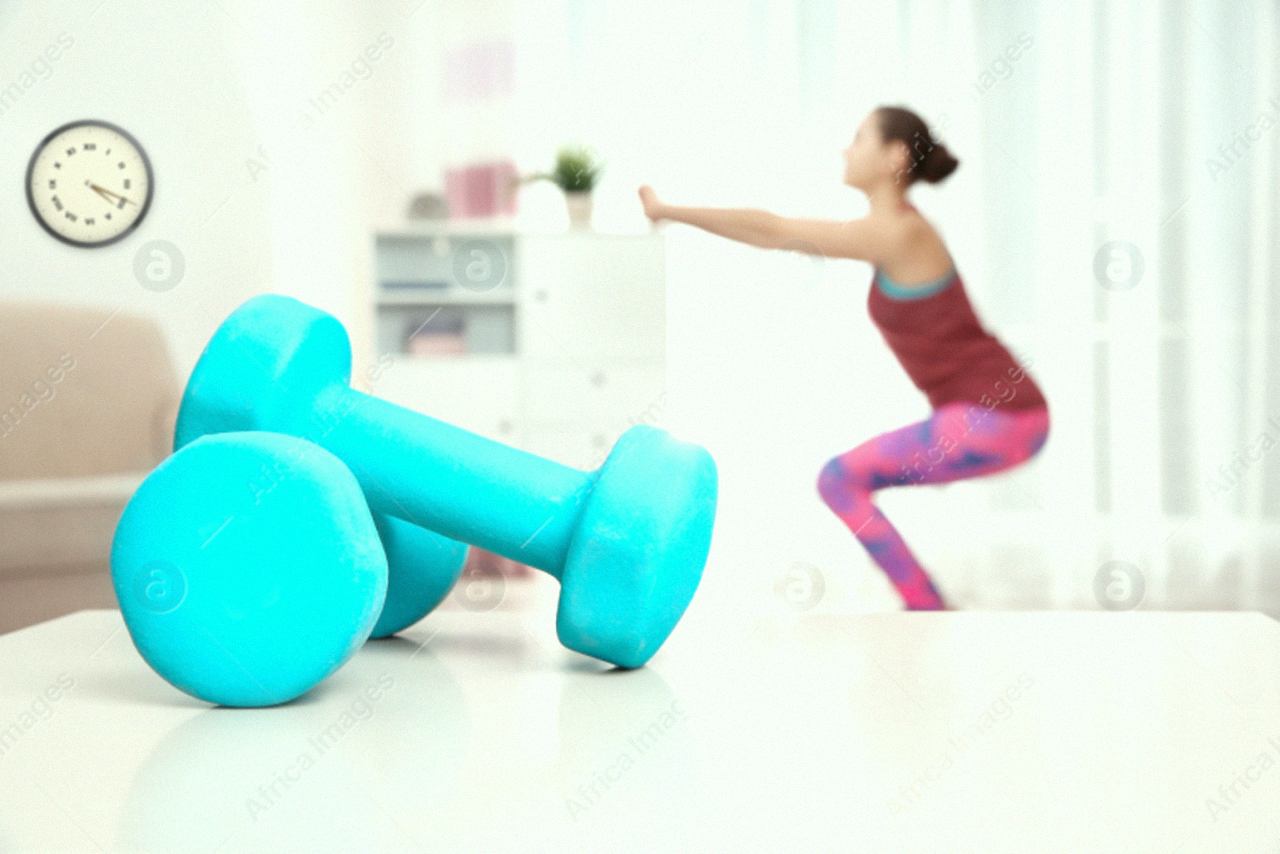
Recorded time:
h=4 m=19
